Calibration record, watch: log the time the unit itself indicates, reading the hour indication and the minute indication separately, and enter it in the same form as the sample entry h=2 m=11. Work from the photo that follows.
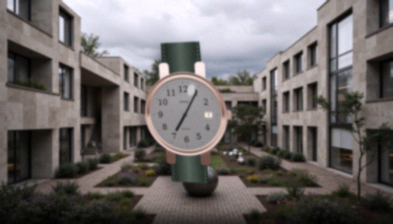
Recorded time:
h=7 m=5
